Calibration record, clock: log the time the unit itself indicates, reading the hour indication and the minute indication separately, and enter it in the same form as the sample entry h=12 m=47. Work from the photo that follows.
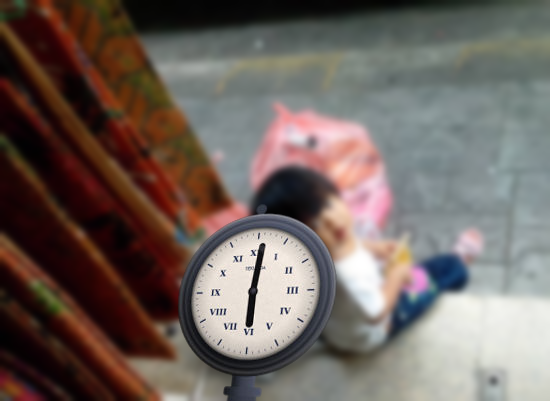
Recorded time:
h=6 m=1
